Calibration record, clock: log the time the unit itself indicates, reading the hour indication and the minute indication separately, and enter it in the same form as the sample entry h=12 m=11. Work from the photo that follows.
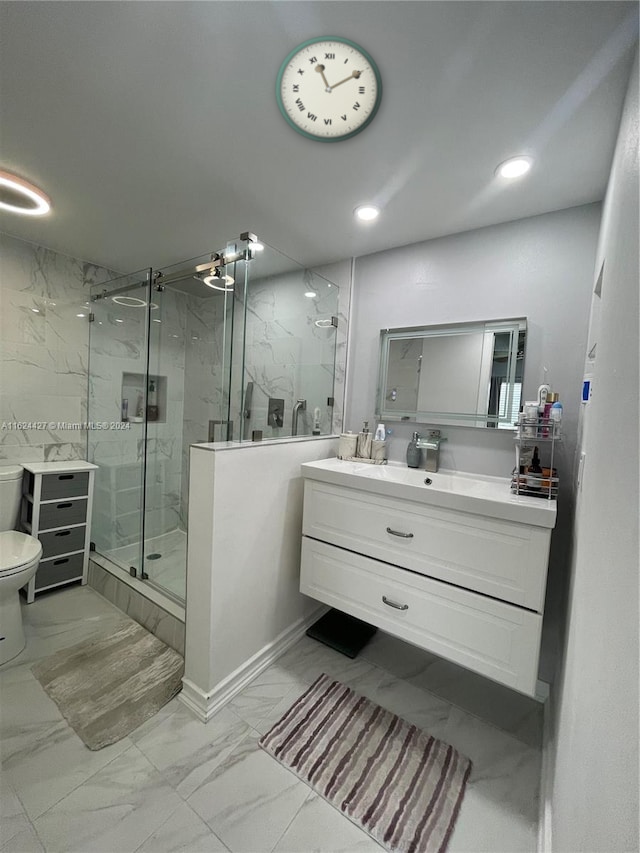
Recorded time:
h=11 m=10
